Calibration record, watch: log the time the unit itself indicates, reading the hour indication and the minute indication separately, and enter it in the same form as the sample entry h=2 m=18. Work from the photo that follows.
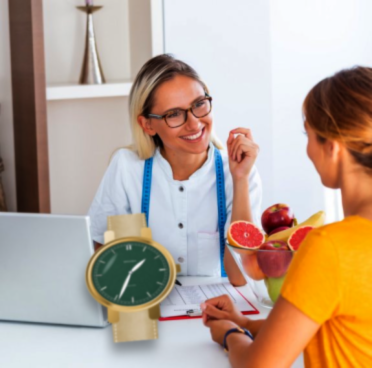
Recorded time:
h=1 m=34
